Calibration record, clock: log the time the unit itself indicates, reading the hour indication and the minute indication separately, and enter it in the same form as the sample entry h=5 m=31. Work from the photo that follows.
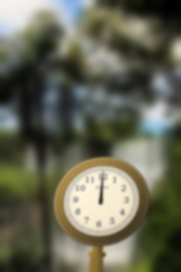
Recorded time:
h=12 m=0
